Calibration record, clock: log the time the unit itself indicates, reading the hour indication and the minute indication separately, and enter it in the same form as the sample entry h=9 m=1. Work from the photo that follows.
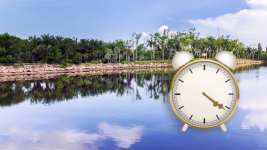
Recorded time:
h=4 m=21
